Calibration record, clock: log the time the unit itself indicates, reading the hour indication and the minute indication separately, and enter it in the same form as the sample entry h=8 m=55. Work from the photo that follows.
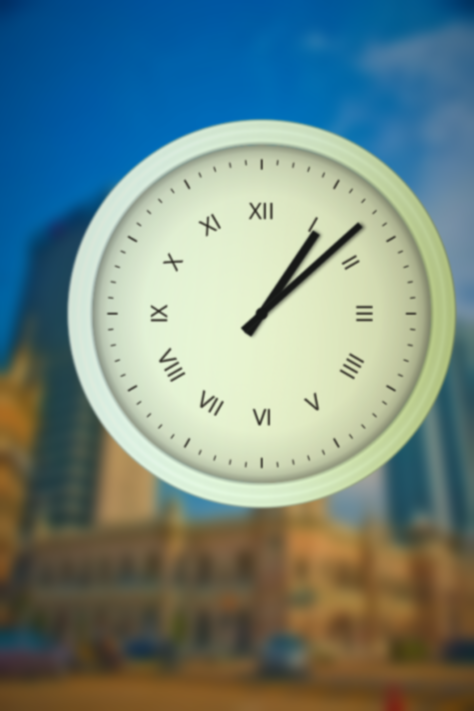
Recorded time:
h=1 m=8
